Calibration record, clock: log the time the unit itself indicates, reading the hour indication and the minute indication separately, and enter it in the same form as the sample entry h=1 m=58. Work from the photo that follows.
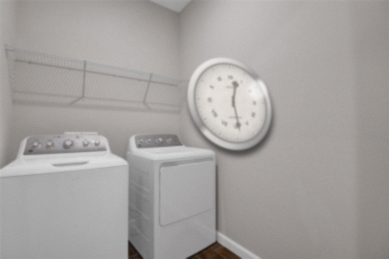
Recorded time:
h=12 m=29
